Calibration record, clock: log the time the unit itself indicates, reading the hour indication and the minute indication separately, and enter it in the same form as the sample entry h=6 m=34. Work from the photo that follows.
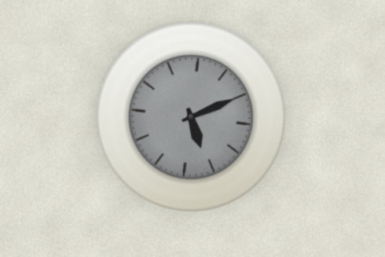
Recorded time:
h=5 m=10
